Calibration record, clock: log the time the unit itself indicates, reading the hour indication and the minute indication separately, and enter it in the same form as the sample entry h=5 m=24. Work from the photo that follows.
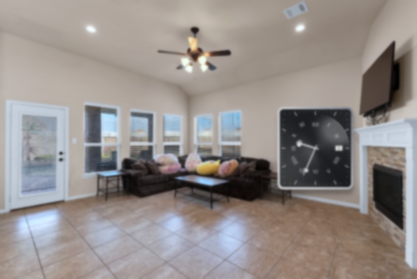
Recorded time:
h=9 m=34
